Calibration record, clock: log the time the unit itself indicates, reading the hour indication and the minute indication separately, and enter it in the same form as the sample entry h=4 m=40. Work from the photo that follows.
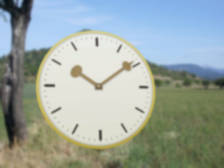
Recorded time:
h=10 m=9
